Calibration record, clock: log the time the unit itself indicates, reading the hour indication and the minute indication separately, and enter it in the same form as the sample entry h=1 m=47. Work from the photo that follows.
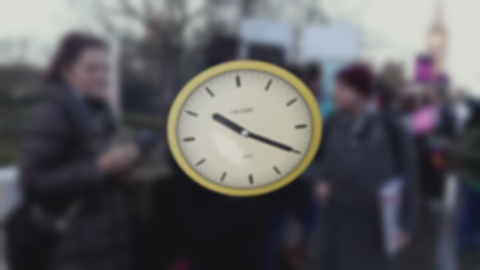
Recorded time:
h=10 m=20
